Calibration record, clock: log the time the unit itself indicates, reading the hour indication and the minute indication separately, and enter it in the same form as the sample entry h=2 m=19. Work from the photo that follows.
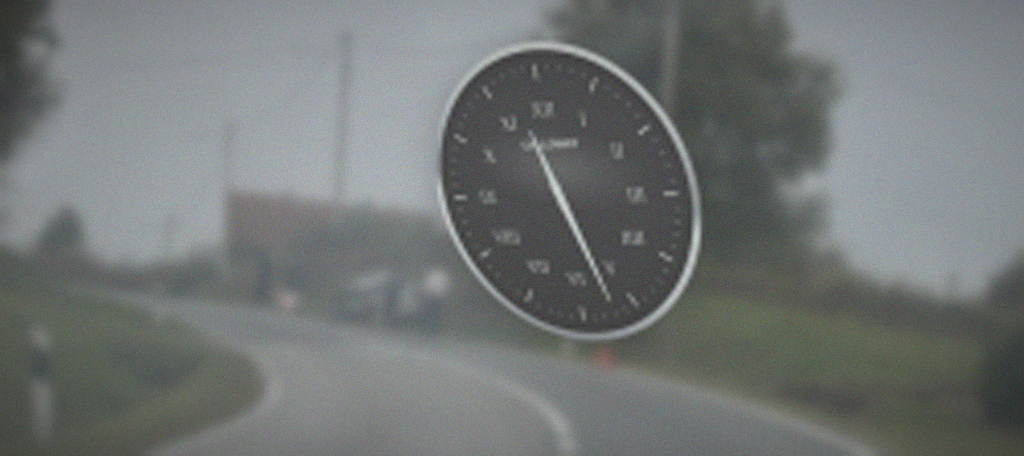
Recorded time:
h=11 m=27
